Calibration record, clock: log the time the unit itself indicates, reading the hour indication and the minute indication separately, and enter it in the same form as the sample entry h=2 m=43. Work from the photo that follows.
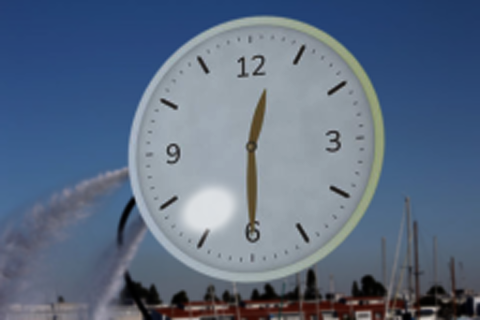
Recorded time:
h=12 m=30
